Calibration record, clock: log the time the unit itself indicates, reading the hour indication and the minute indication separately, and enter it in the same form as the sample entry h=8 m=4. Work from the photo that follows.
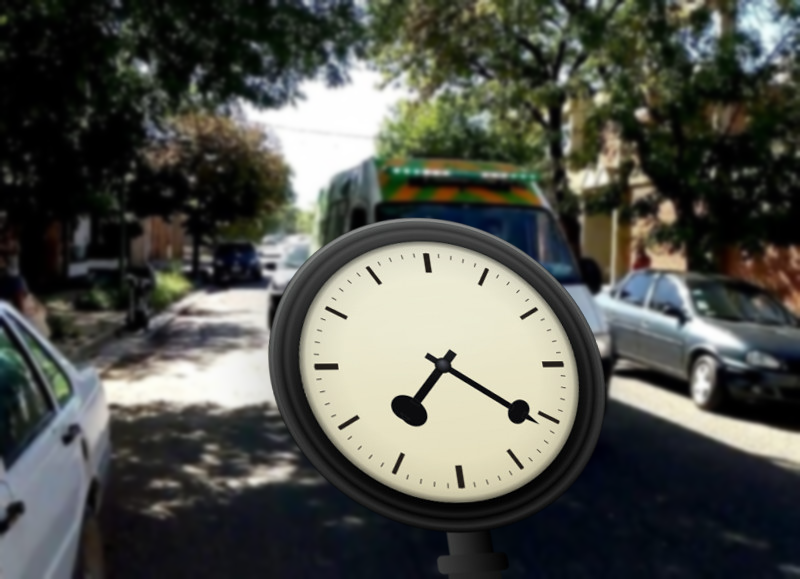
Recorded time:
h=7 m=21
